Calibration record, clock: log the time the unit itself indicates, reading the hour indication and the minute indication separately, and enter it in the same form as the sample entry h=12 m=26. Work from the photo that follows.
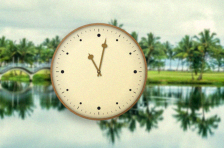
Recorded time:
h=11 m=2
